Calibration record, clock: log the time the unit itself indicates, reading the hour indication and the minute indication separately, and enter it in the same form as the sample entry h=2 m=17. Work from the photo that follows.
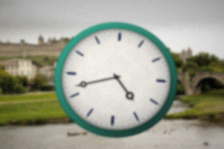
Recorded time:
h=4 m=42
